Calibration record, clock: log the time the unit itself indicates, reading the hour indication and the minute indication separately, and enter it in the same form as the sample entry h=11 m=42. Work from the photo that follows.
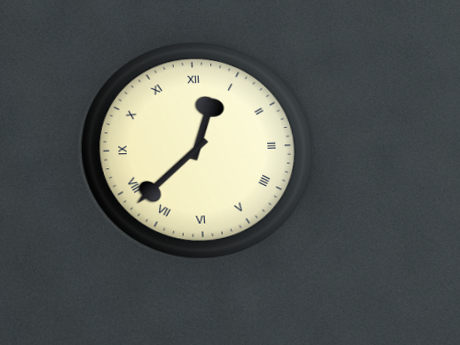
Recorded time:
h=12 m=38
